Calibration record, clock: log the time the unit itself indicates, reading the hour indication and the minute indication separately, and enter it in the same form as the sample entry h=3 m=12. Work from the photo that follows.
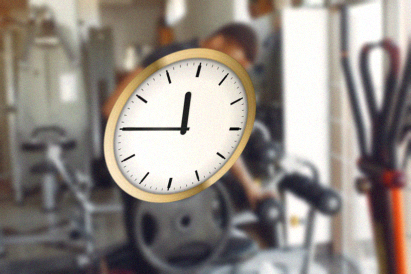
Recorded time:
h=11 m=45
